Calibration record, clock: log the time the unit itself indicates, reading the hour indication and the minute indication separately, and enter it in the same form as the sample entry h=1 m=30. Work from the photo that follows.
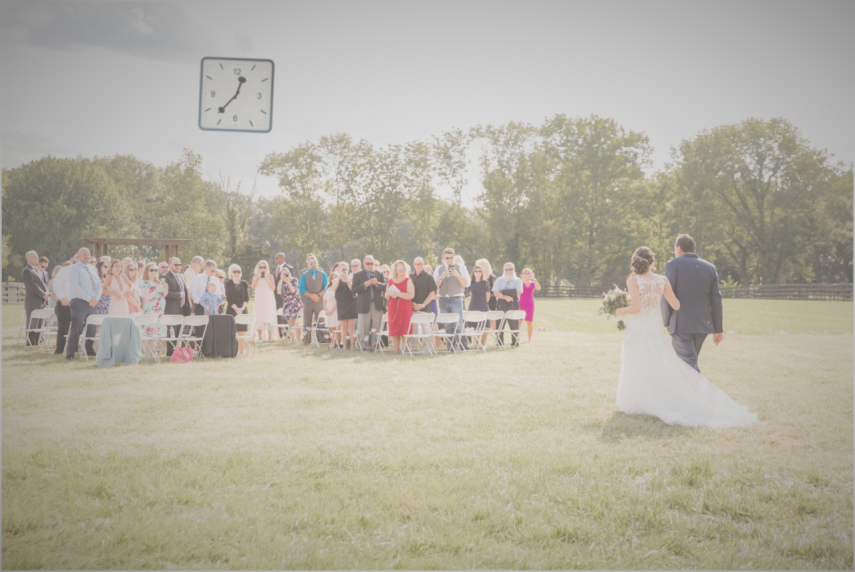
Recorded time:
h=12 m=37
